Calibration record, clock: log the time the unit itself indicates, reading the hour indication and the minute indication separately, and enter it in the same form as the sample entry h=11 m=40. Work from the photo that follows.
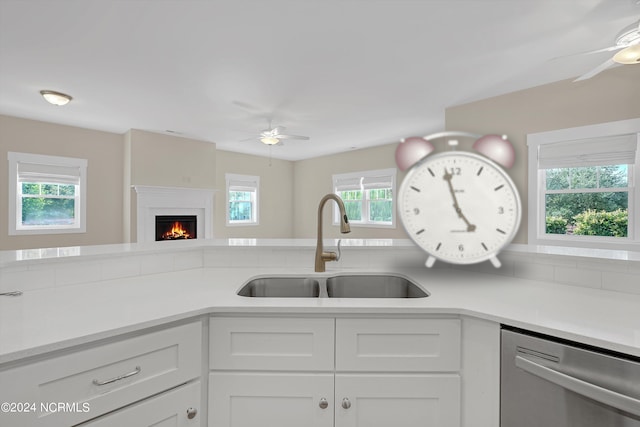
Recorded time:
h=4 m=58
